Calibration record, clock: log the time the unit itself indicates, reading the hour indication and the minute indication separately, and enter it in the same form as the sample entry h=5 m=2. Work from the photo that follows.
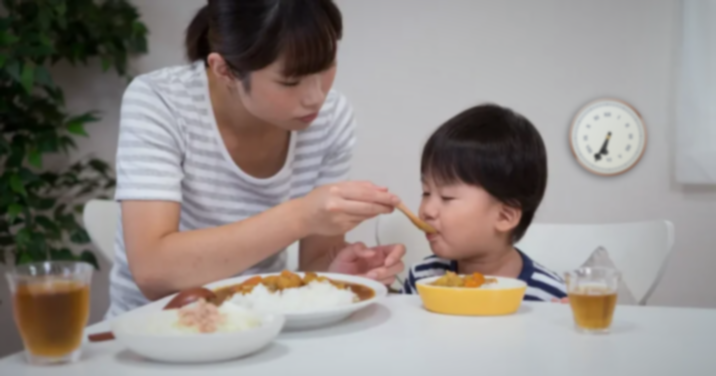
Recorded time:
h=6 m=35
